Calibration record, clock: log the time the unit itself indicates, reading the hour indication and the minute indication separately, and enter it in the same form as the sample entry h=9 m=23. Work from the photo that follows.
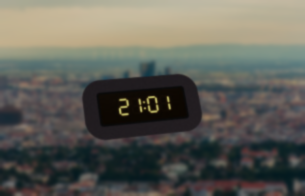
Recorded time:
h=21 m=1
